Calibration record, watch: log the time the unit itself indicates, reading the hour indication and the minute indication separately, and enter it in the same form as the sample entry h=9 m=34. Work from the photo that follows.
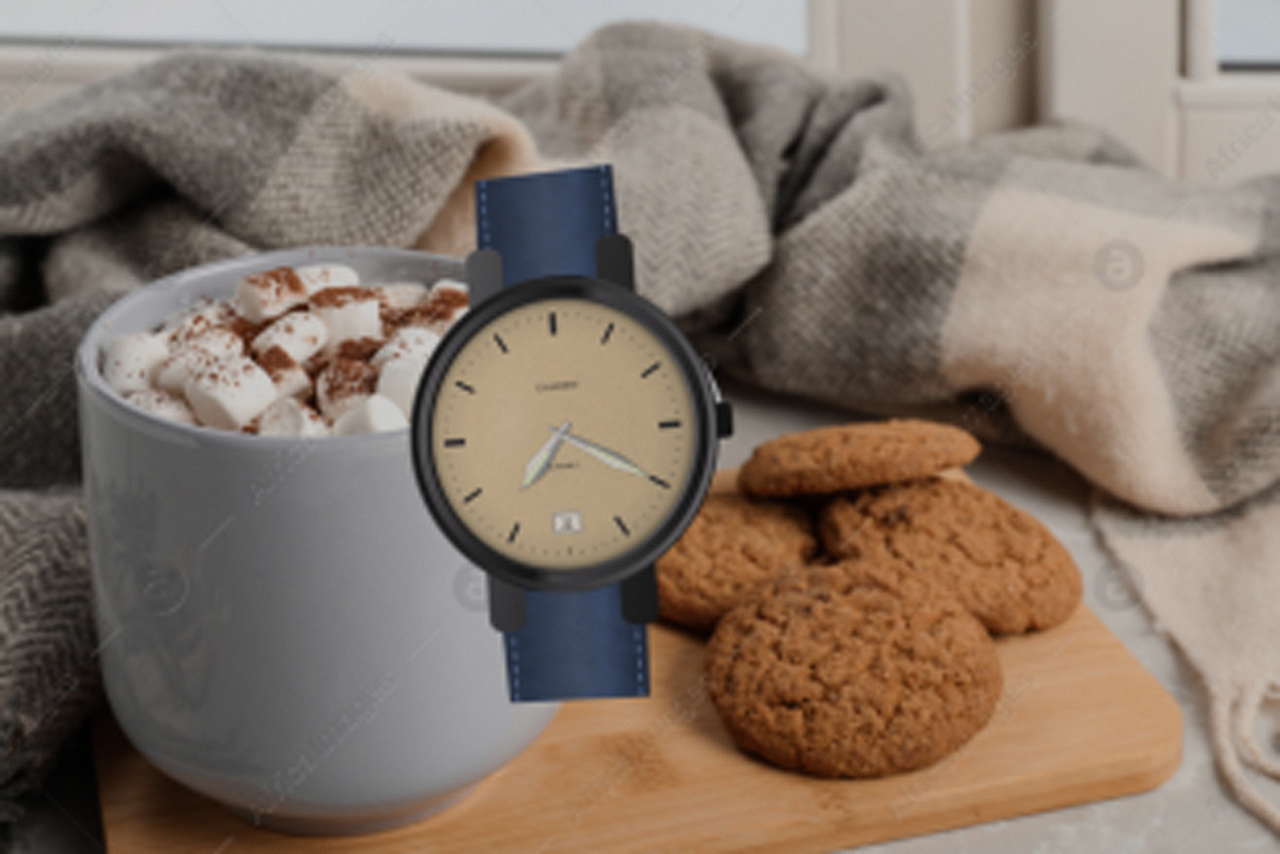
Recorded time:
h=7 m=20
